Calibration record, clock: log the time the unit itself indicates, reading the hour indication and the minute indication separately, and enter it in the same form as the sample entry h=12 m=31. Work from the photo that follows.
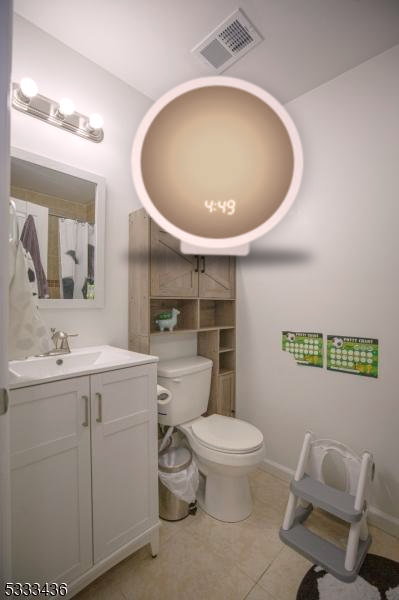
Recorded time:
h=4 m=49
